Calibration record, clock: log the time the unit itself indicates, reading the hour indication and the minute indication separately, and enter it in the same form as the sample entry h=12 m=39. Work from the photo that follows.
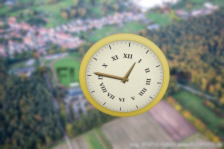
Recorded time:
h=12 m=46
